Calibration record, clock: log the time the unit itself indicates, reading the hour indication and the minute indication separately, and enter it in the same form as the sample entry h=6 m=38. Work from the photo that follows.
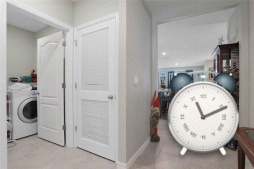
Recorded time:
h=11 m=11
